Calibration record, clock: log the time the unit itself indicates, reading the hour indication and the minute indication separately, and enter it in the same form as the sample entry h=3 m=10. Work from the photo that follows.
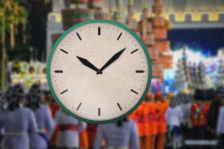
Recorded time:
h=10 m=8
